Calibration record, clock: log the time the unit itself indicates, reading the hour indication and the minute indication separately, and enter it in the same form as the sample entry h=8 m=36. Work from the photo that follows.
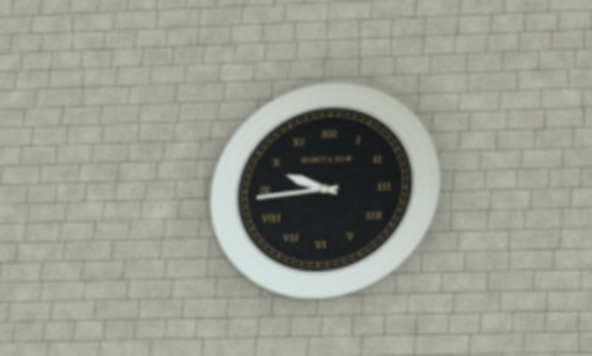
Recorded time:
h=9 m=44
